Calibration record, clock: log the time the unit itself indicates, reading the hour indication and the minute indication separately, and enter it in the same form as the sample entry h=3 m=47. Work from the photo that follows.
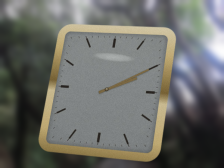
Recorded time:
h=2 m=10
